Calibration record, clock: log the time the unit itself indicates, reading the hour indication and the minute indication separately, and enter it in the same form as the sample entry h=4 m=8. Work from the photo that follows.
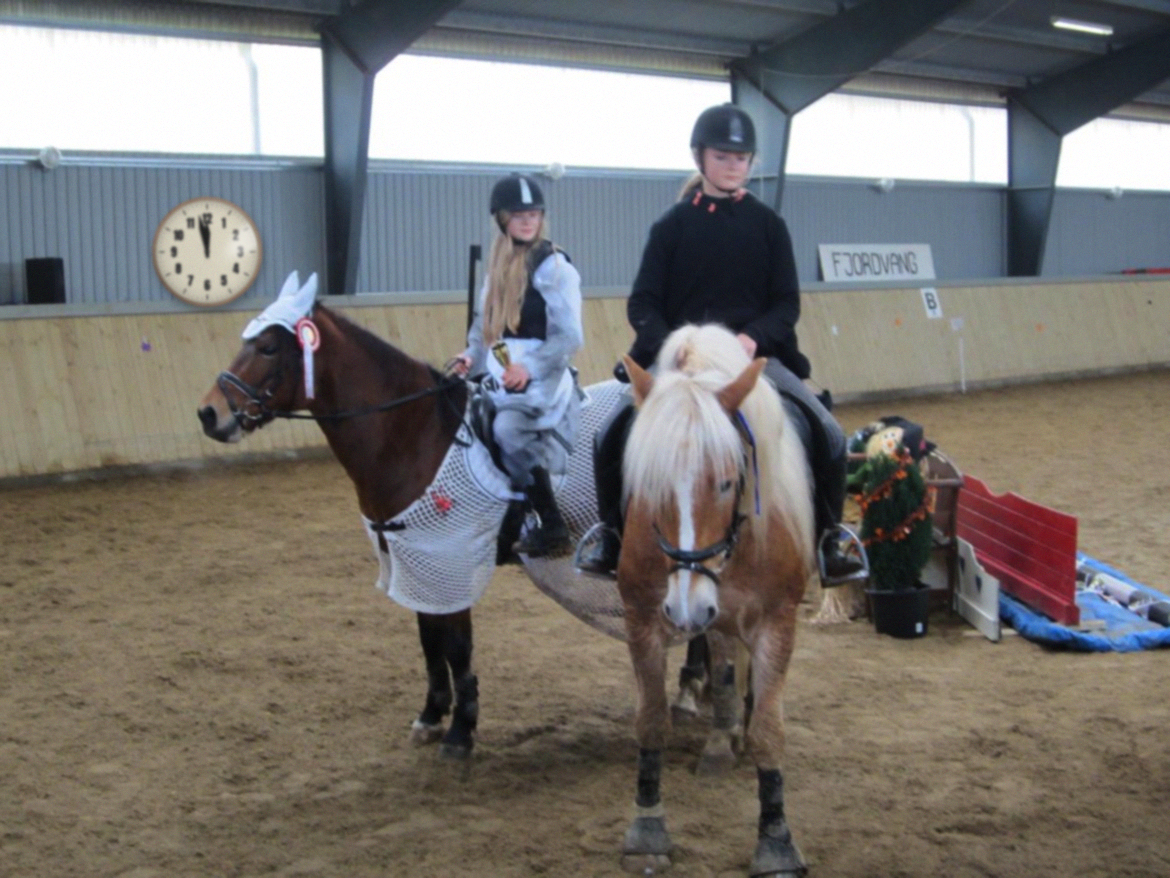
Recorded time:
h=11 m=58
